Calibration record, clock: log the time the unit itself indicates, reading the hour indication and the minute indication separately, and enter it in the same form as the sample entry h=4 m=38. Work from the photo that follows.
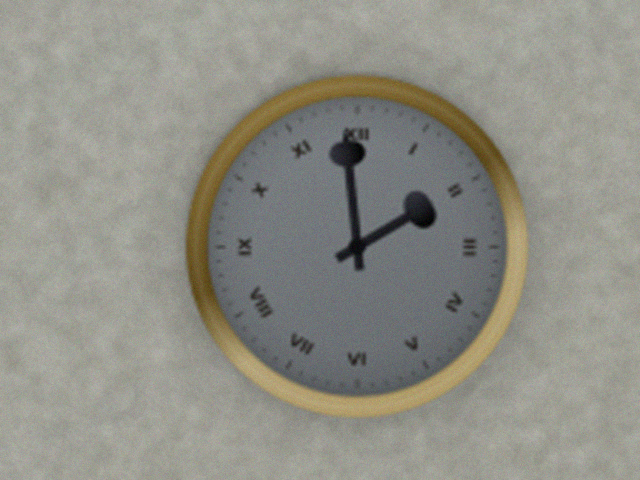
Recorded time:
h=1 m=59
